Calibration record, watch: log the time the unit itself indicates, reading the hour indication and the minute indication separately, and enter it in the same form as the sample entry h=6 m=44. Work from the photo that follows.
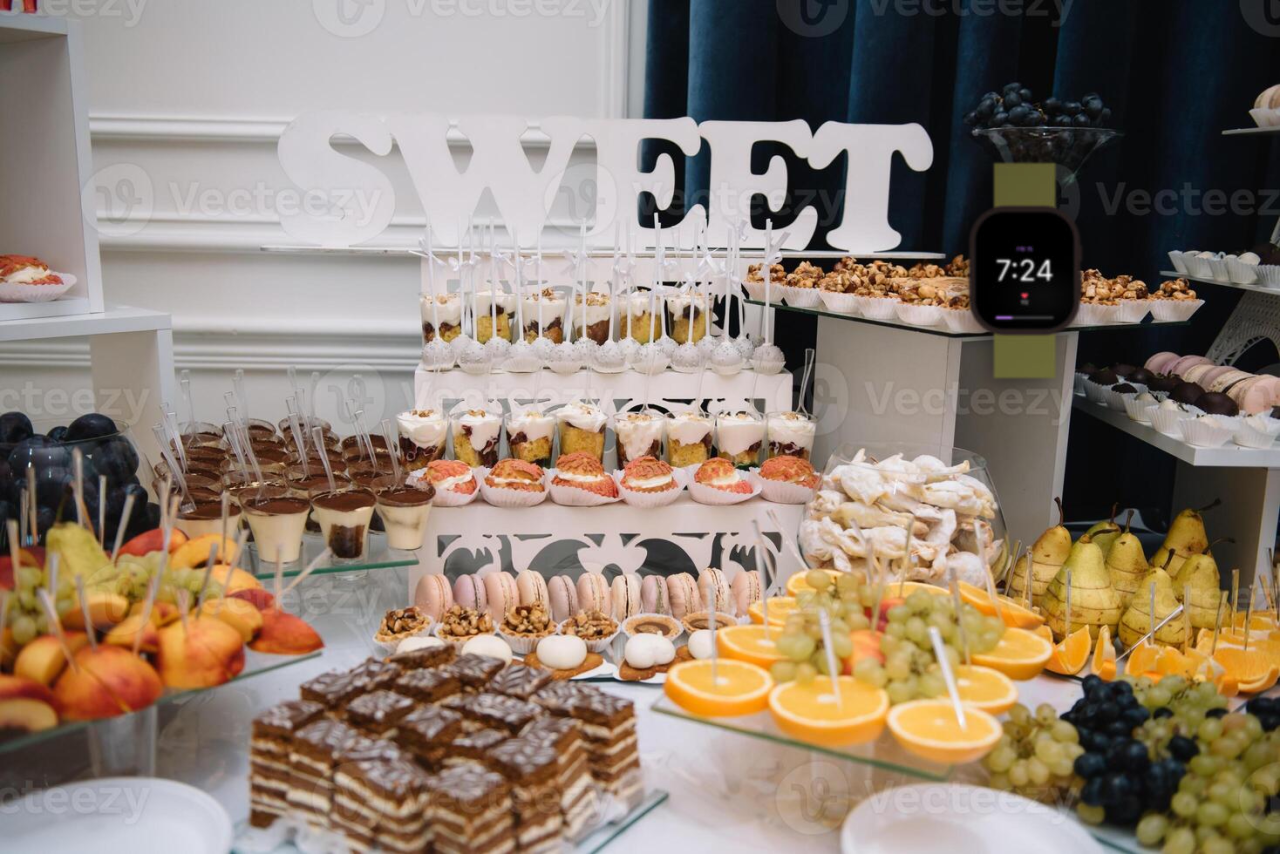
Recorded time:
h=7 m=24
